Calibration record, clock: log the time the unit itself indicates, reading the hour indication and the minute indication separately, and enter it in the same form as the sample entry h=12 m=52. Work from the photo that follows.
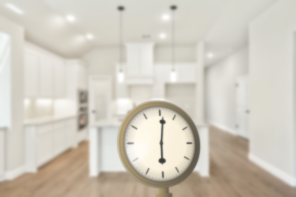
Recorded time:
h=6 m=1
